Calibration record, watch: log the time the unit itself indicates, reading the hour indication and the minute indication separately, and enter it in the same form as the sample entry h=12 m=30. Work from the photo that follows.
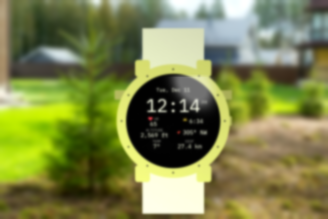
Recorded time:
h=12 m=14
